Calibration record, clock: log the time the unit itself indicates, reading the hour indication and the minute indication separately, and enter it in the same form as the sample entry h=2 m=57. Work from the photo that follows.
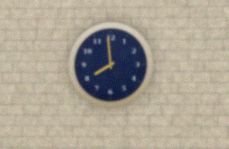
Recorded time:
h=7 m=59
